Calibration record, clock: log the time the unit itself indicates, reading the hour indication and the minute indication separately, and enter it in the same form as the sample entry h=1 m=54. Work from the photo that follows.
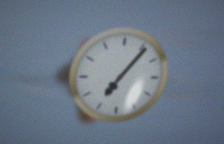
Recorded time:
h=7 m=6
